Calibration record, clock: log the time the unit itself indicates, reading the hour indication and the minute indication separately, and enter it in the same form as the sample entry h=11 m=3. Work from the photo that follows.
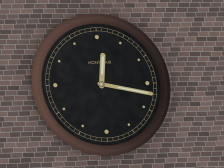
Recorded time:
h=12 m=17
